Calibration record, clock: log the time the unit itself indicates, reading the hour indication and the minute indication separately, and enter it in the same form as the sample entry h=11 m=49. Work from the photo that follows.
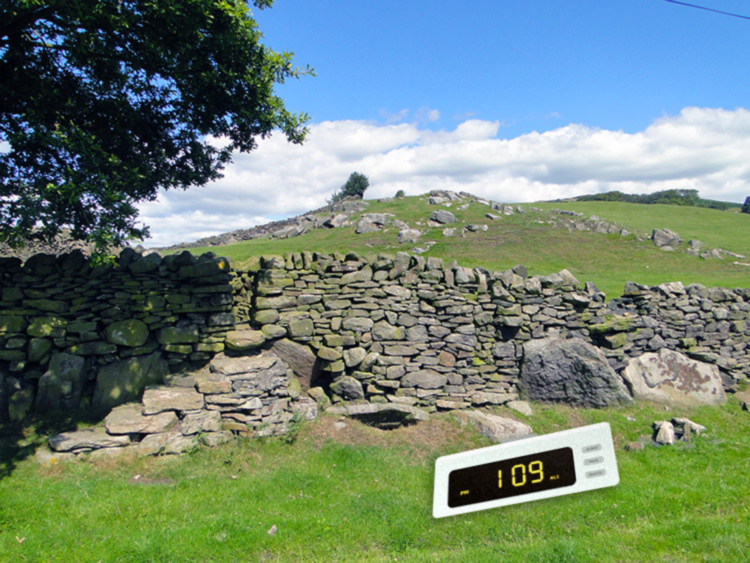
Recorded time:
h=1 m=9
